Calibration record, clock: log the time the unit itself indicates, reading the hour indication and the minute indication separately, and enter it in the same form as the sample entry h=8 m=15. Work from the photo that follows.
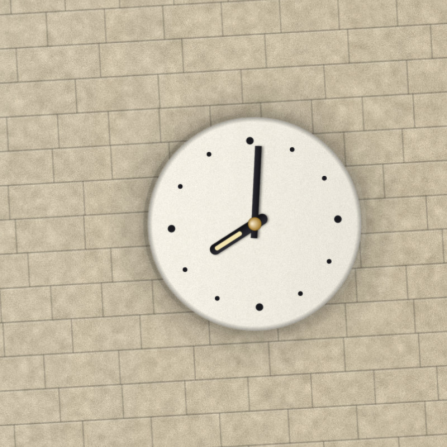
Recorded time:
h=8 m=1
